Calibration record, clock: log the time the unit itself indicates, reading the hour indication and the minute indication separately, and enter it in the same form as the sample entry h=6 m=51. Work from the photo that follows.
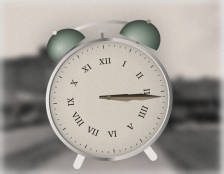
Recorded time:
h=3 m=16
